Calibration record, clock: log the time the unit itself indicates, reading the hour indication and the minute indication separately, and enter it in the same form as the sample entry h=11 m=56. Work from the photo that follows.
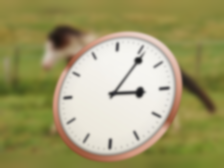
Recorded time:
h=3 m=6
